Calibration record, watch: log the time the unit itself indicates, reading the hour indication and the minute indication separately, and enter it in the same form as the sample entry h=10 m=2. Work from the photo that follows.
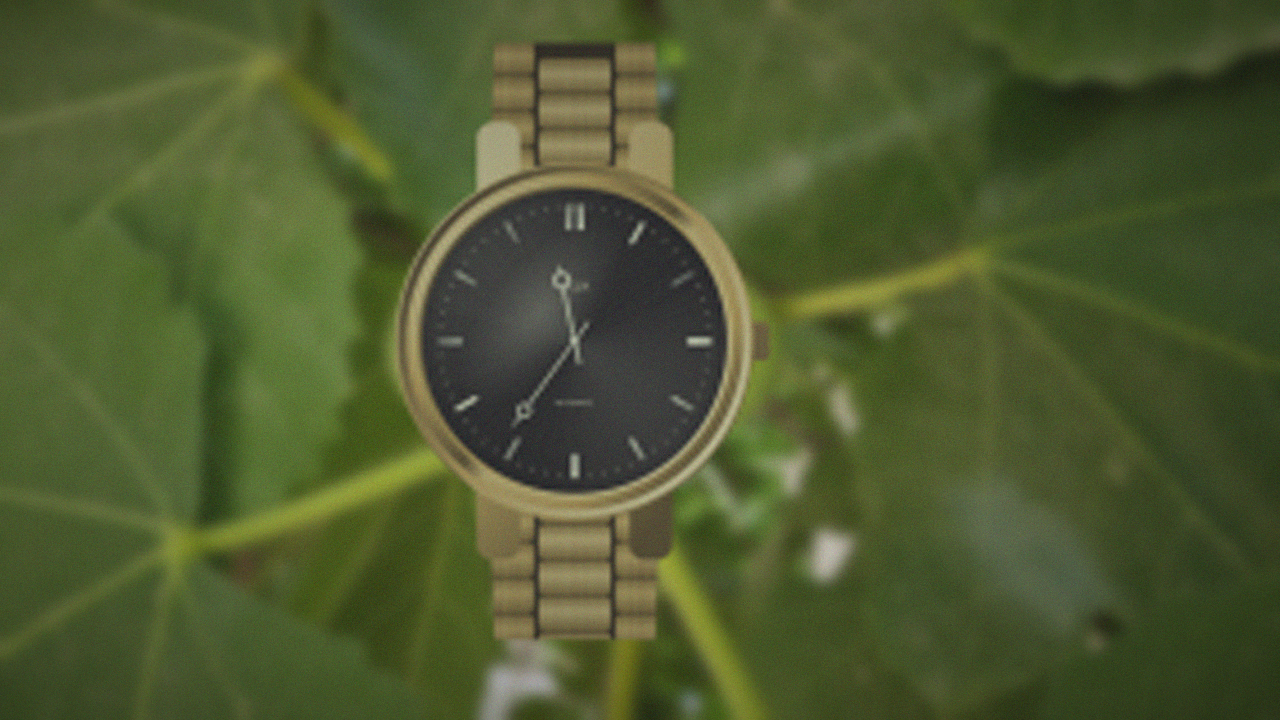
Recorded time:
h=11 m=36
